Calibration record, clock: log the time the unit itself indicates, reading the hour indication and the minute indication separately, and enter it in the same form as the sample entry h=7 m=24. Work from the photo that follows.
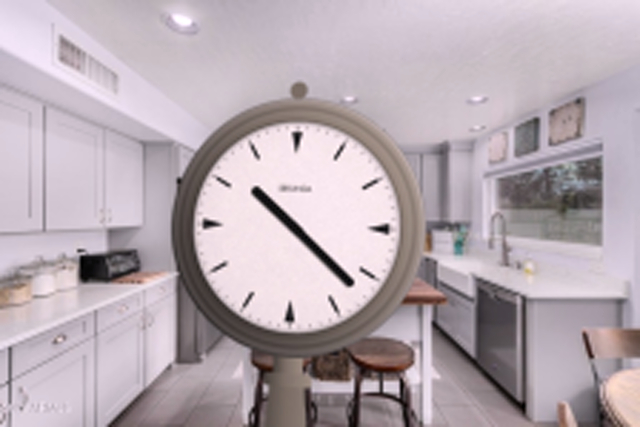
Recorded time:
h=10 m=22
